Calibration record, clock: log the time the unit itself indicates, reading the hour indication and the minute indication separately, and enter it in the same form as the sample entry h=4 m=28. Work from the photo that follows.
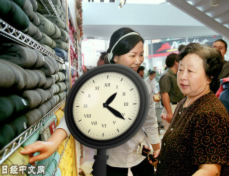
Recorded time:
h=1 m=21
